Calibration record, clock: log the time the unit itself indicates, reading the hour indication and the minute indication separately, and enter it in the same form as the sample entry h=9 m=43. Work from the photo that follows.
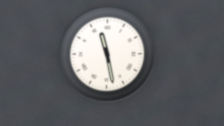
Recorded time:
h=11 m=28
